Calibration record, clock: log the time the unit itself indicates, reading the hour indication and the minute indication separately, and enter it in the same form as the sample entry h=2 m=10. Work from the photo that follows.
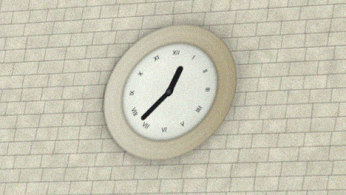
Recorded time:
h=12 m=37
